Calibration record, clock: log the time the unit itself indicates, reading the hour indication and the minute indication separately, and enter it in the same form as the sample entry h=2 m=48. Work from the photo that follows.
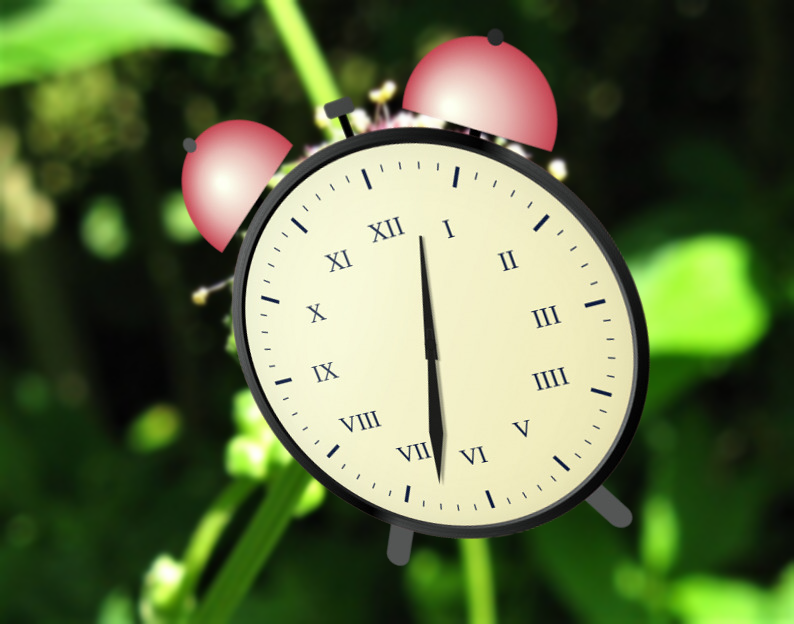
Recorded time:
h=12 m=33
